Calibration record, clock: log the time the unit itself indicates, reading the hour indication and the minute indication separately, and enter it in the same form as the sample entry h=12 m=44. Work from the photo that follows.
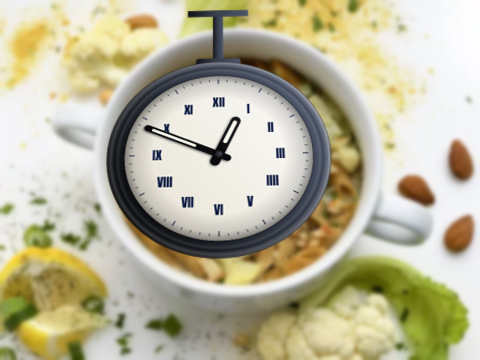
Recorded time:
h=12 m=49
